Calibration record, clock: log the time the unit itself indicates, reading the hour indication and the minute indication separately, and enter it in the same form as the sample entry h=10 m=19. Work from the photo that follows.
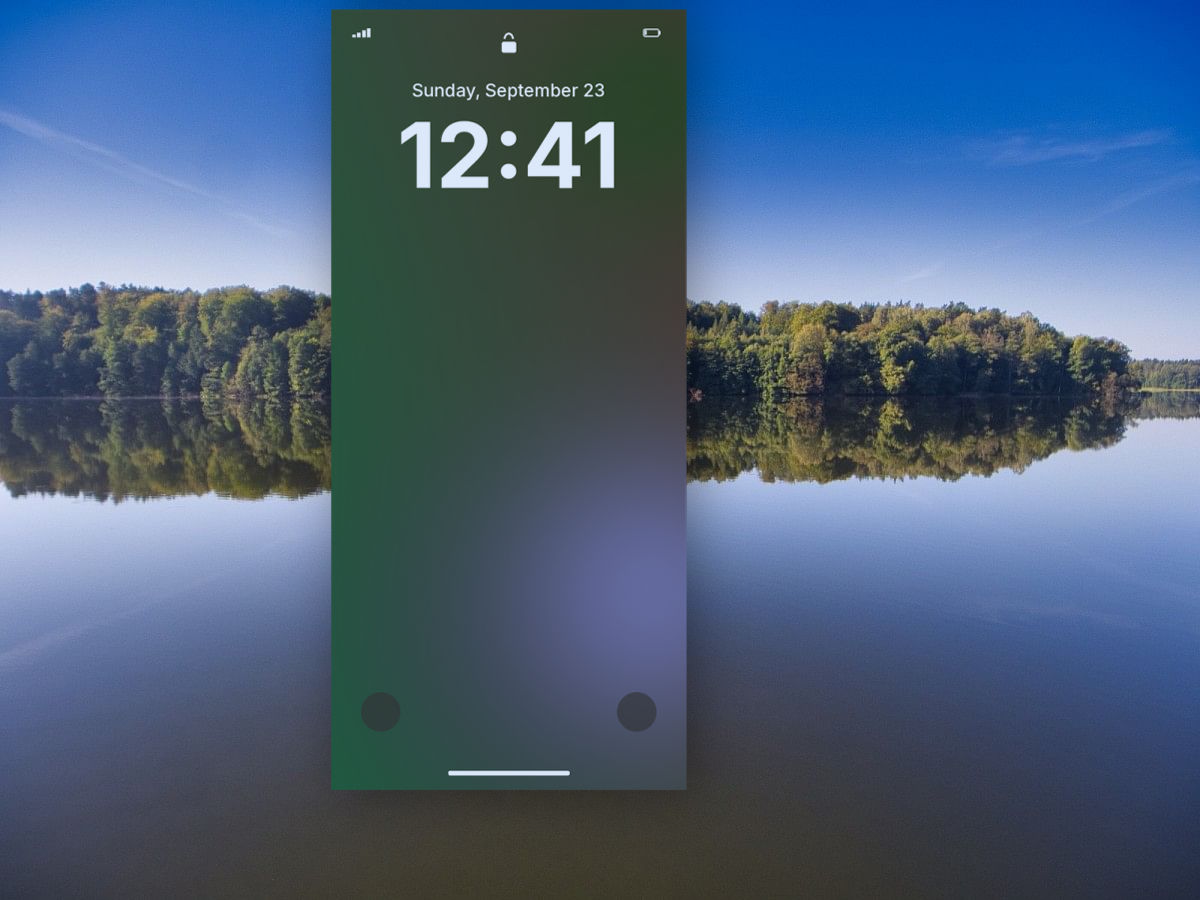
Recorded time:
h=12 m=41
